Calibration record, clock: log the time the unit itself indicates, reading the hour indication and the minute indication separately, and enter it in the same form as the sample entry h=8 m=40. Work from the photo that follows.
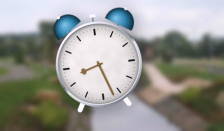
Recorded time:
h=8 m=27
